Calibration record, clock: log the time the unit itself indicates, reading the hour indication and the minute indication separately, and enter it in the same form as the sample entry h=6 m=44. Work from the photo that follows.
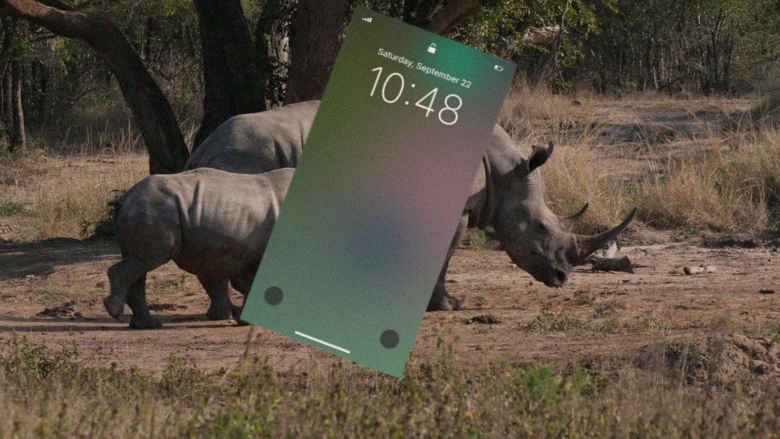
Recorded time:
h=10 m=48
